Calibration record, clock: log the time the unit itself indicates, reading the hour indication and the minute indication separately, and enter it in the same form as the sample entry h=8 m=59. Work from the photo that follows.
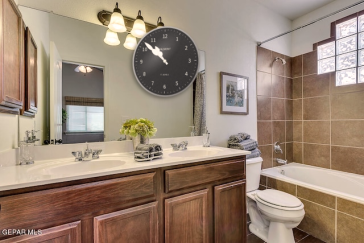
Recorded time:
h=10 m=52
